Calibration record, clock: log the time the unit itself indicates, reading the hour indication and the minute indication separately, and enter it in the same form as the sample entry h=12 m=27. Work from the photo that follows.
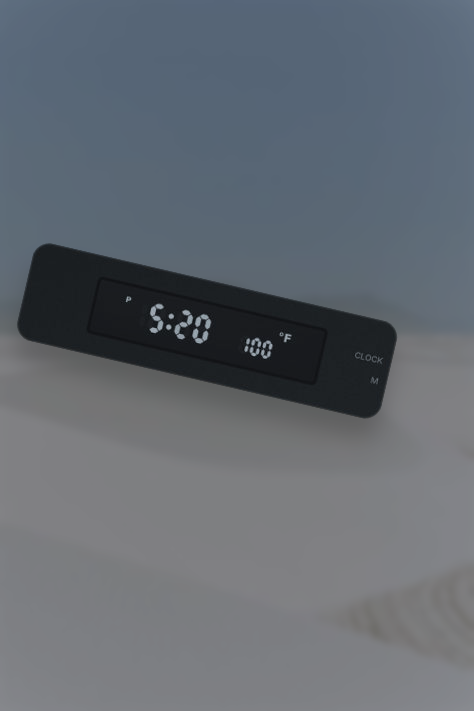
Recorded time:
h=5 m=20
